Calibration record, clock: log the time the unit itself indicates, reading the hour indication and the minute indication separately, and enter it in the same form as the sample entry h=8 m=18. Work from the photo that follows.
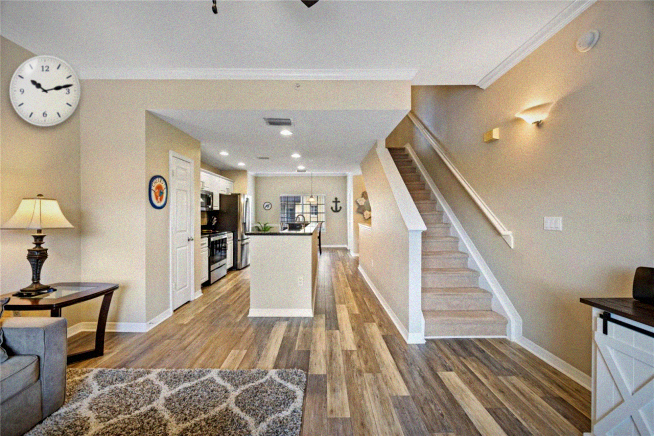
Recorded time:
h=10 m=13
